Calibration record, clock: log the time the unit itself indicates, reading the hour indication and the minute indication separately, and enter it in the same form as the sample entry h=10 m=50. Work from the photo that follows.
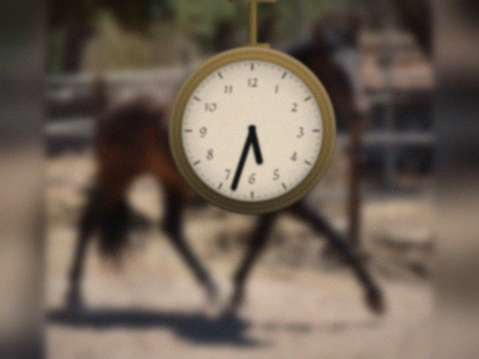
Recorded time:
h=5 m=33
